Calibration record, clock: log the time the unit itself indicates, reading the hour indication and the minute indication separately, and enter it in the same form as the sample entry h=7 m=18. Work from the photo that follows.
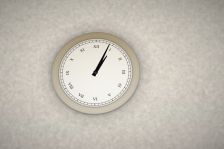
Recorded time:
h=1 m=4
